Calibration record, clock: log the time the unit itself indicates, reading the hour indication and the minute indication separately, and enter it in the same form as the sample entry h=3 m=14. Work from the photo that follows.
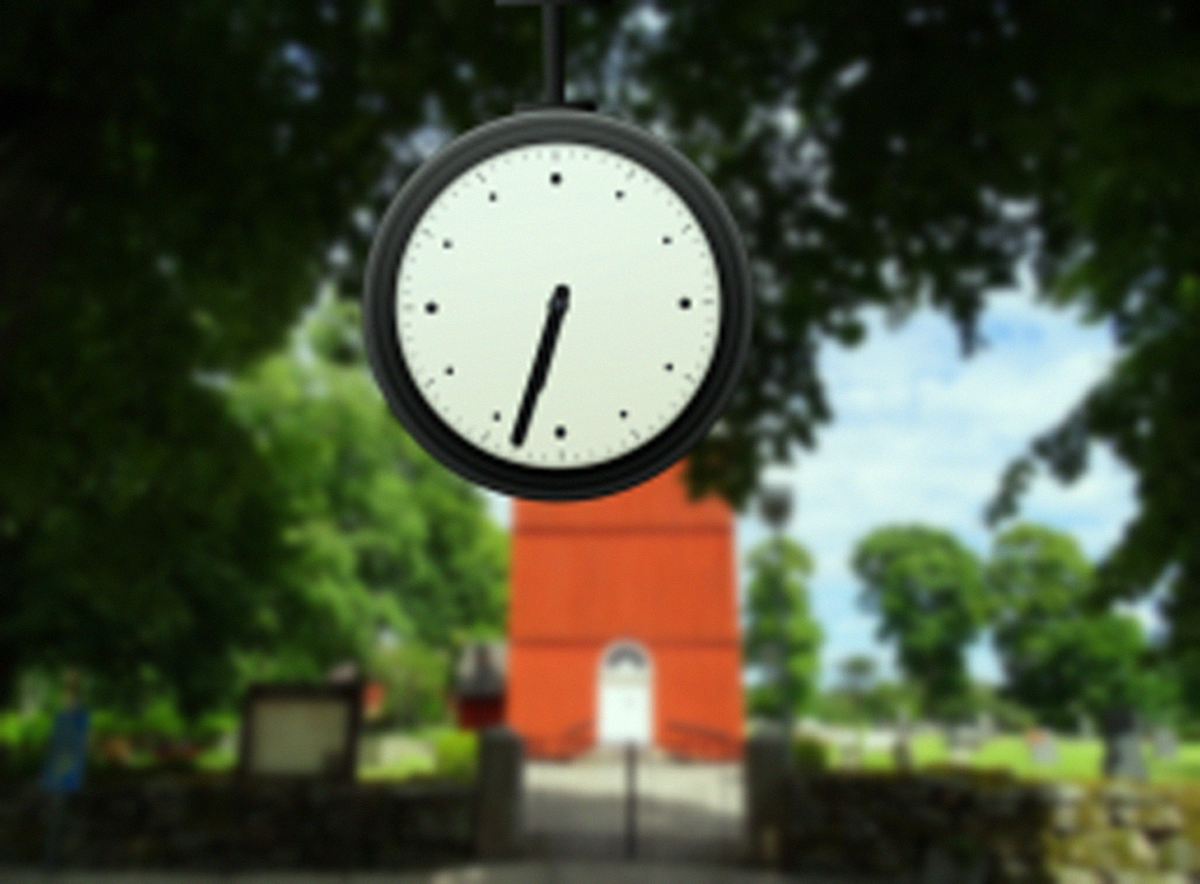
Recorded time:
h=6 m=33
